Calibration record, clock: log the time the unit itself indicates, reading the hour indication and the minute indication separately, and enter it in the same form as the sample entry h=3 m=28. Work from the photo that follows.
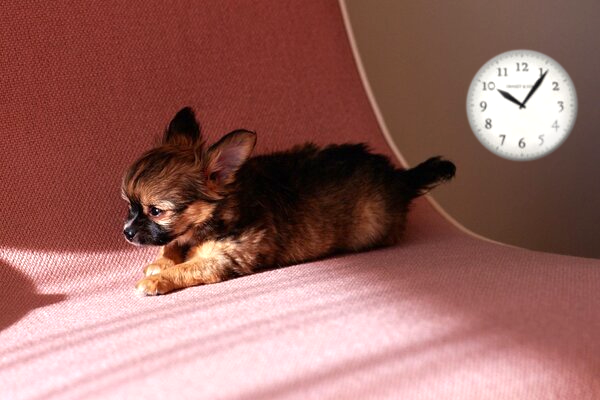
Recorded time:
h=10 m=6
